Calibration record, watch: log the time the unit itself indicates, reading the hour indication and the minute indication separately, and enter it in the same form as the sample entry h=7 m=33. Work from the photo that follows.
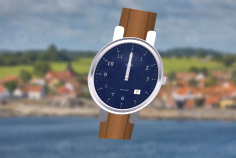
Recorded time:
h=12 m=0
